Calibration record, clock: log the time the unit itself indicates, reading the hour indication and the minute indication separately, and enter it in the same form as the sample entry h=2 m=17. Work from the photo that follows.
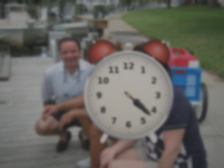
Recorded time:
h=4 m=22
